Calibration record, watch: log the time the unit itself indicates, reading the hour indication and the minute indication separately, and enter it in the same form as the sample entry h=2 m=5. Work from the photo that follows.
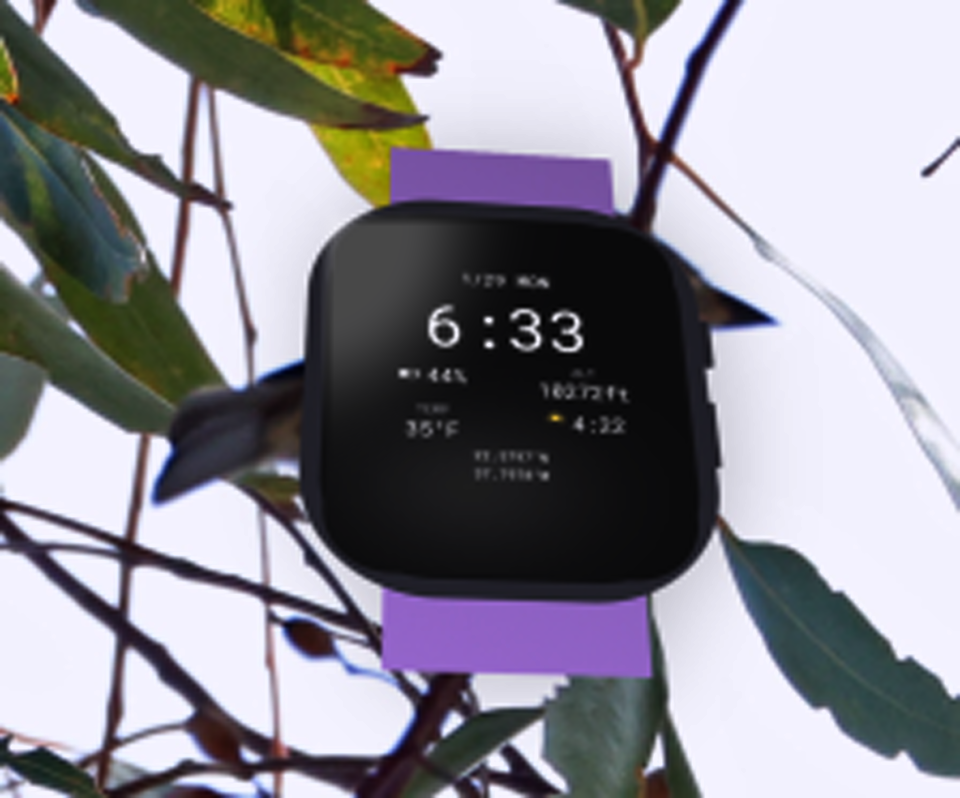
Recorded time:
h=6 m=33
